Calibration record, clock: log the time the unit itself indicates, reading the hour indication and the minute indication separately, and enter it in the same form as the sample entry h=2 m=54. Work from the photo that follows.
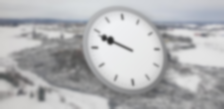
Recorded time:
h=9 m=49
